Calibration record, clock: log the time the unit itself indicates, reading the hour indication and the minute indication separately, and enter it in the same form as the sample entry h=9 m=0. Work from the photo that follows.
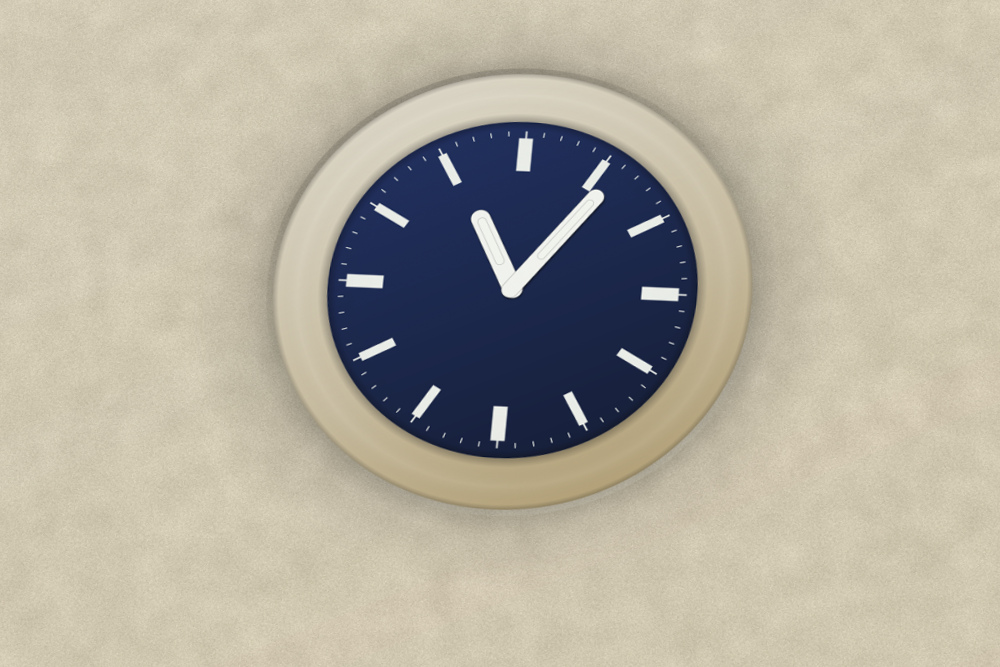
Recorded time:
h=11 m=6
